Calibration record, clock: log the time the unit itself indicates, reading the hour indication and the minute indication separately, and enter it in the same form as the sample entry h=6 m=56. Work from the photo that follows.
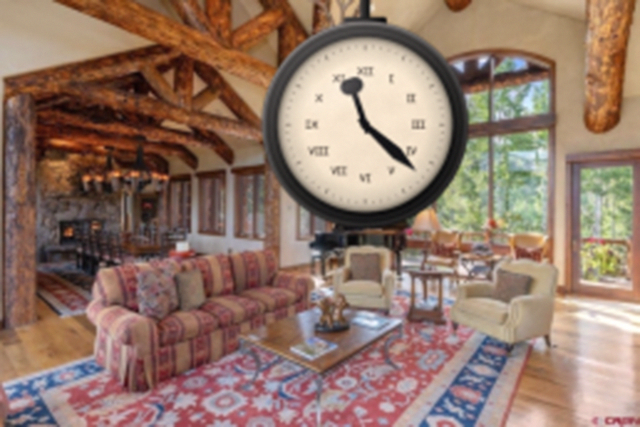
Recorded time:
h=11 m=22
